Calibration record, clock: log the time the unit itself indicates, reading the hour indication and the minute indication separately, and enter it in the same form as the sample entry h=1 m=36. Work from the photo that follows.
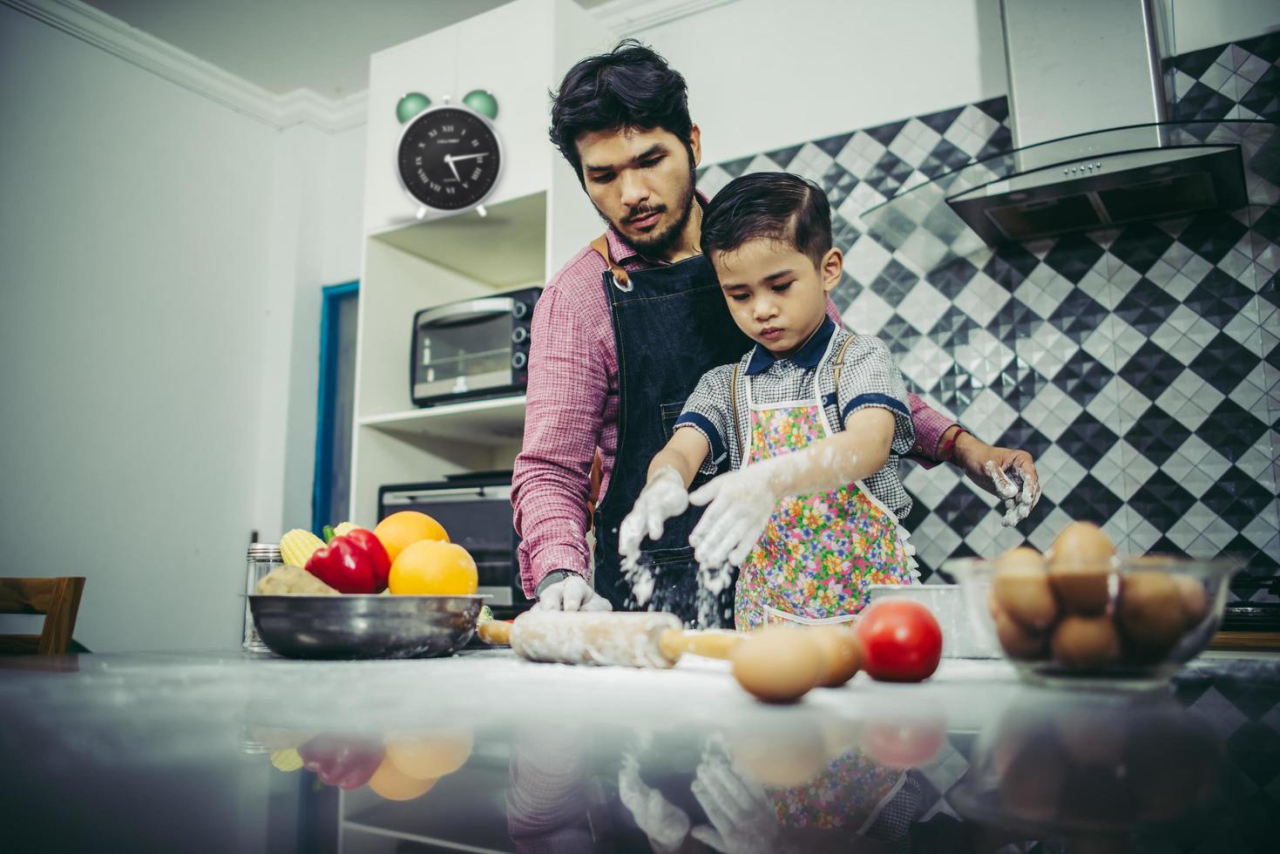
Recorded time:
h=5 m=14
